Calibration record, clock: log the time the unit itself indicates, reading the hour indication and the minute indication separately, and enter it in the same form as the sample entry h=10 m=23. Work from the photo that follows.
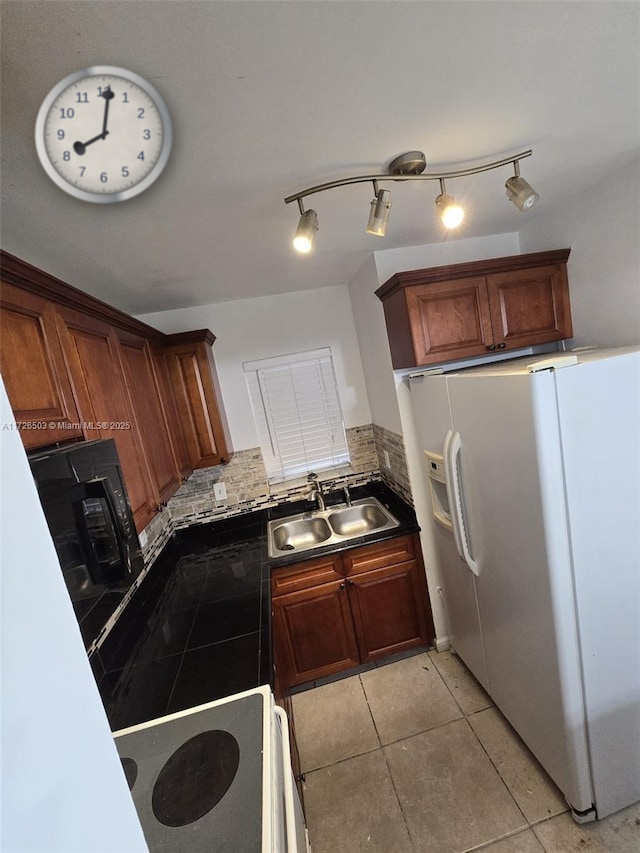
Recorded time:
h=8 m=1
